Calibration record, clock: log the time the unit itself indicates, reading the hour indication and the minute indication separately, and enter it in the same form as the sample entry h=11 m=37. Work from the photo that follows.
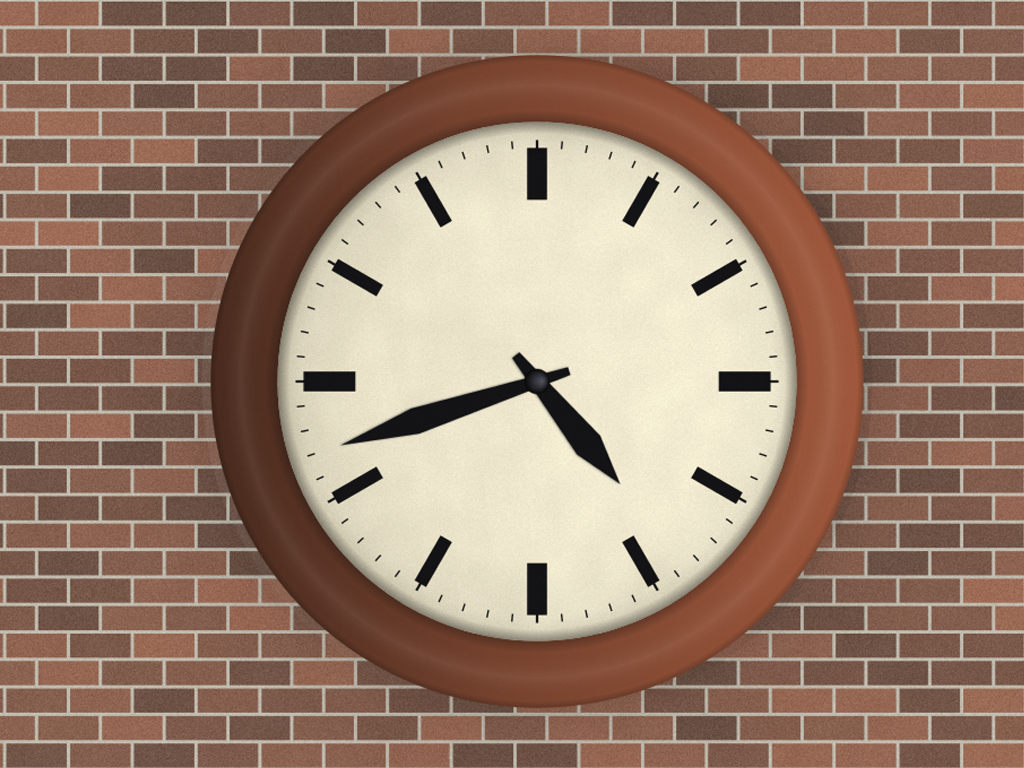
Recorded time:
h=4 m=42
